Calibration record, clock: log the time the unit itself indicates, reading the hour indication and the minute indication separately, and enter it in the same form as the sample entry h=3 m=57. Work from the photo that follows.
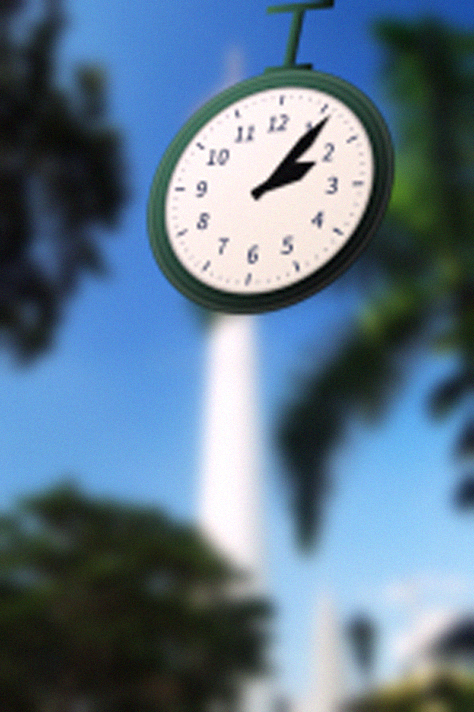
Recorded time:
h=2 m=6
